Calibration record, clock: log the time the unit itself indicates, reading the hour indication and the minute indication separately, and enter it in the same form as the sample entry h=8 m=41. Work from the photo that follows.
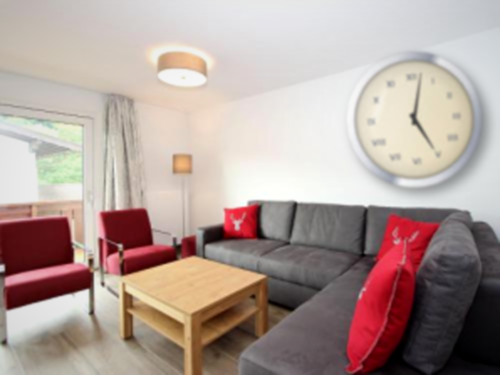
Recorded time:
h=5 m=2
